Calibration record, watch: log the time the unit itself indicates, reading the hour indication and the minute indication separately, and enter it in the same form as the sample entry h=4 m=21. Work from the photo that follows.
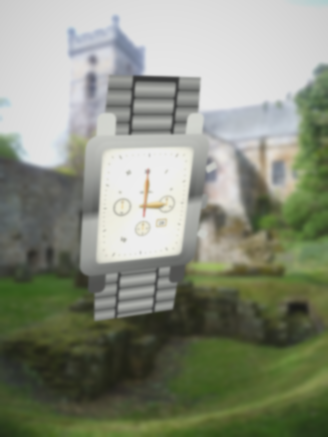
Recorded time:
h=3 m=0
